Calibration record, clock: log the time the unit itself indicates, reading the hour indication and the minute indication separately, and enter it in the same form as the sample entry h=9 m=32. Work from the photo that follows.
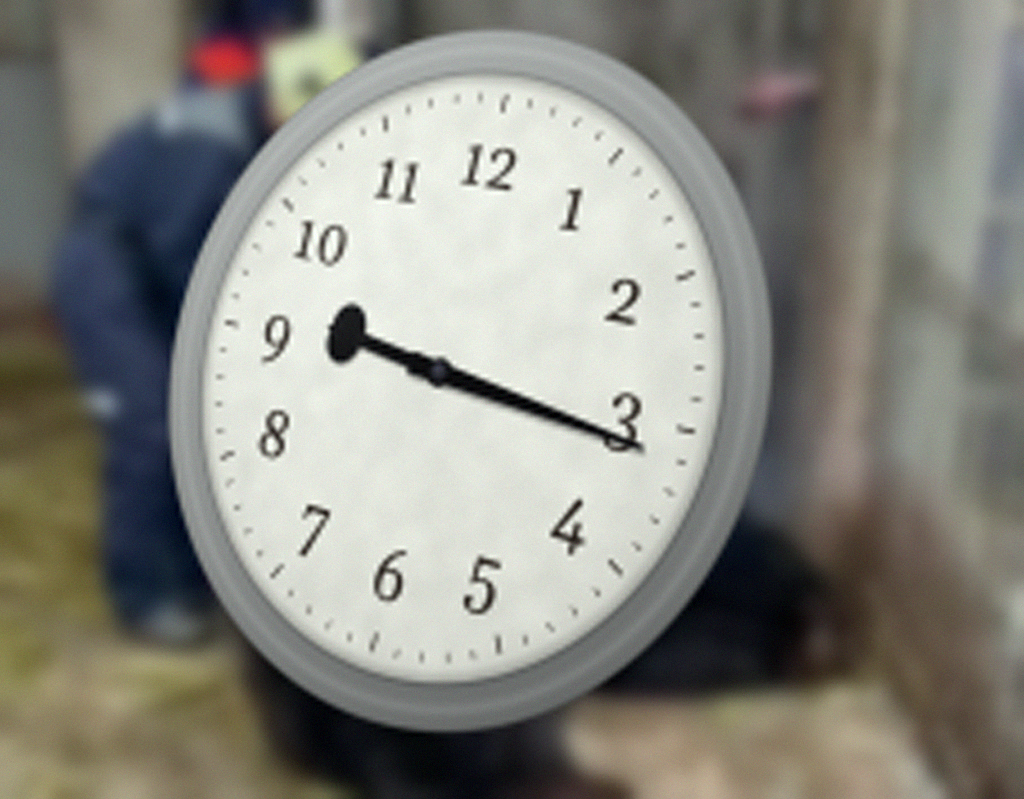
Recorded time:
h=9 m=16
